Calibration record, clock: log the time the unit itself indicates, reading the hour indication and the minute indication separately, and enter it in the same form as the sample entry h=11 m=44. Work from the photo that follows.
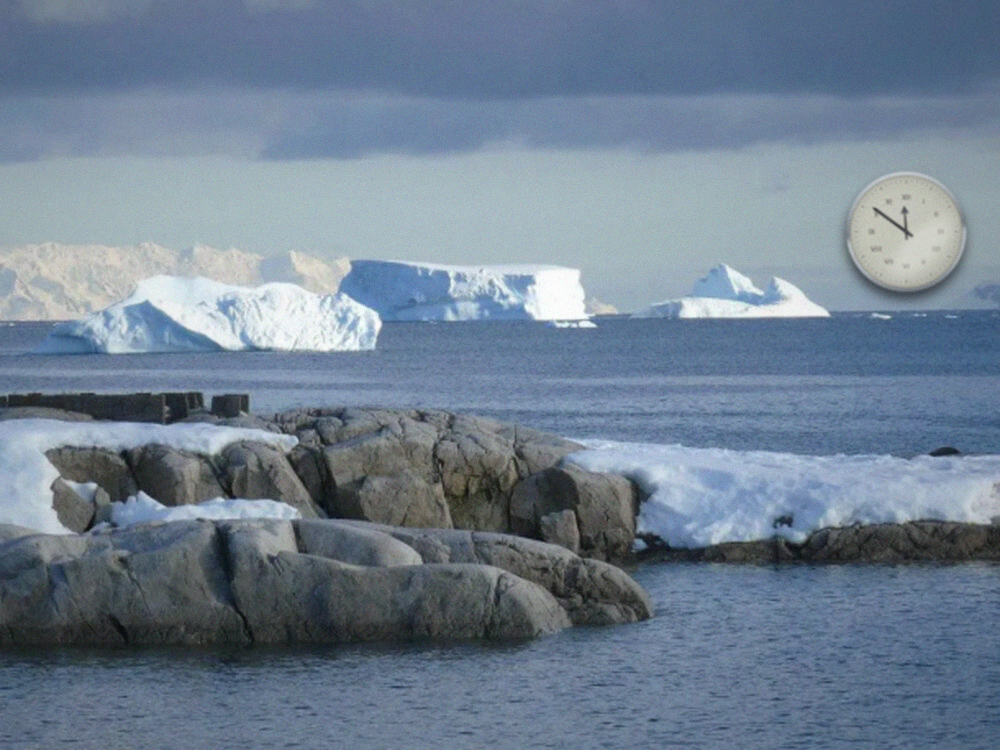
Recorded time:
h=11 m=51
